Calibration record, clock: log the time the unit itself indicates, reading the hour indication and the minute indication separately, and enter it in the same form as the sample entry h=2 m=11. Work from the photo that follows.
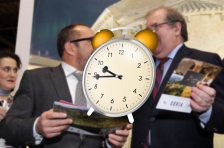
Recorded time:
h=9 m=44
